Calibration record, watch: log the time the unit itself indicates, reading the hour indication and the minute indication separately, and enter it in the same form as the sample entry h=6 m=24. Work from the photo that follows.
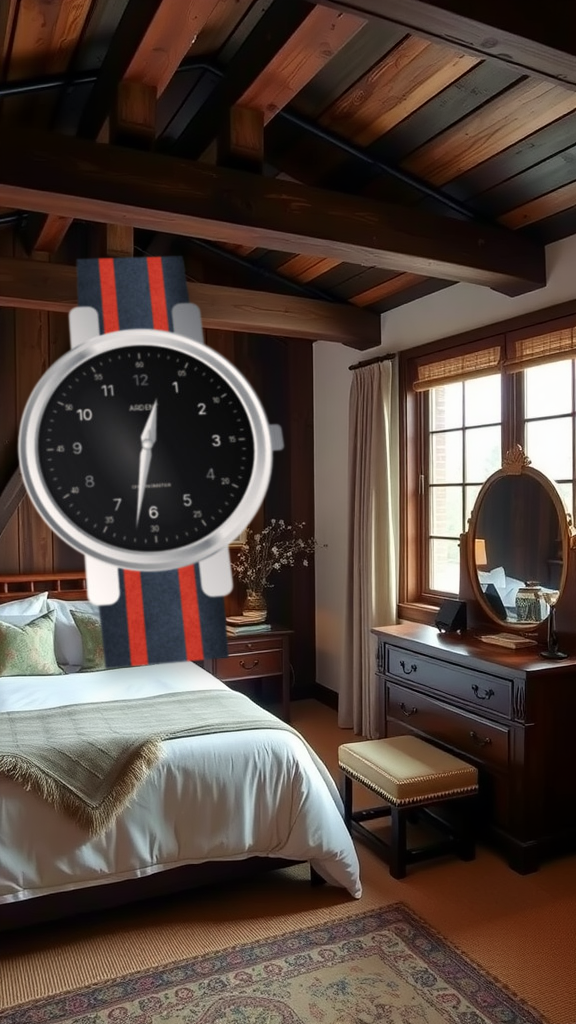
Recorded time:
h=12 m=32
